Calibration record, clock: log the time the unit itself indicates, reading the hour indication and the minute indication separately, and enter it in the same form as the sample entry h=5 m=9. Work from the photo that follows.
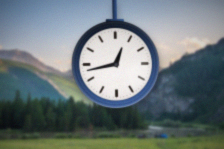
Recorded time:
h=12 m=43
